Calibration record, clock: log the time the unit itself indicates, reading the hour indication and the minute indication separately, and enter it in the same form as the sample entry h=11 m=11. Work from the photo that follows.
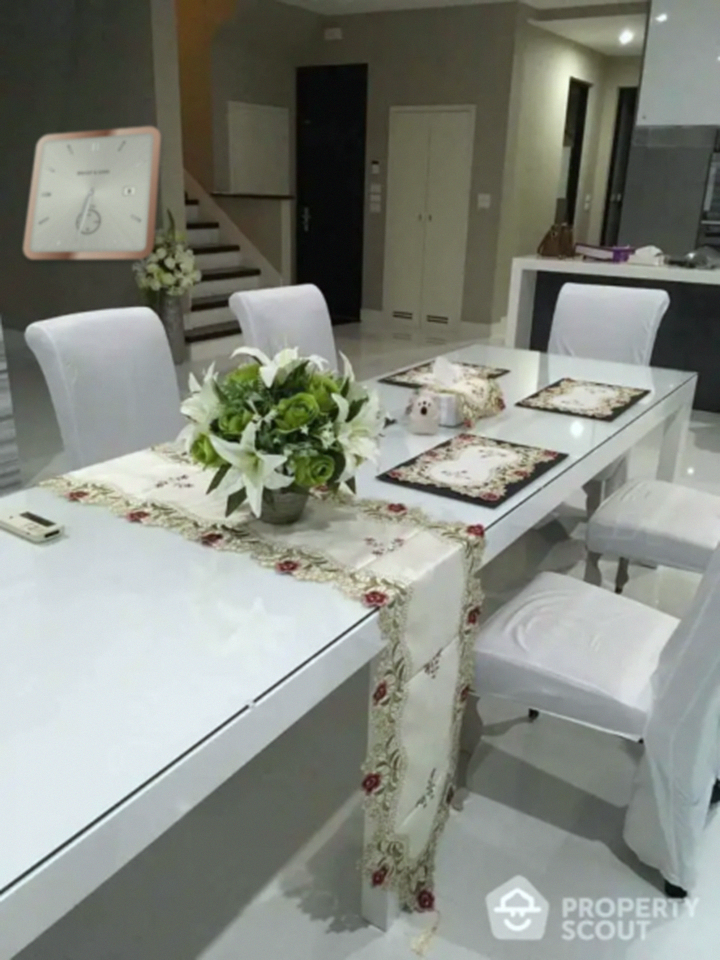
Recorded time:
h=6 m=32
